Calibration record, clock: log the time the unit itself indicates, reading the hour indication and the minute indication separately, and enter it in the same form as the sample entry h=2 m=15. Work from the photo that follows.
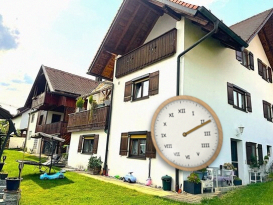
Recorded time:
h=2 m=11
